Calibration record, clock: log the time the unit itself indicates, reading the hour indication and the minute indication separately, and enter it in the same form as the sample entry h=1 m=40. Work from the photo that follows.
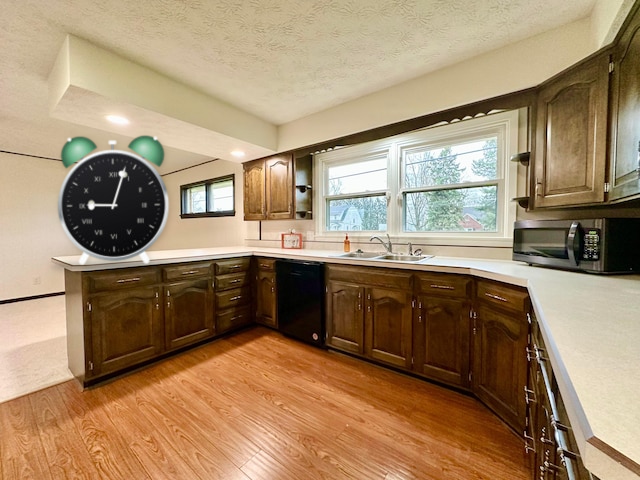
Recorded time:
h=9 m=3
